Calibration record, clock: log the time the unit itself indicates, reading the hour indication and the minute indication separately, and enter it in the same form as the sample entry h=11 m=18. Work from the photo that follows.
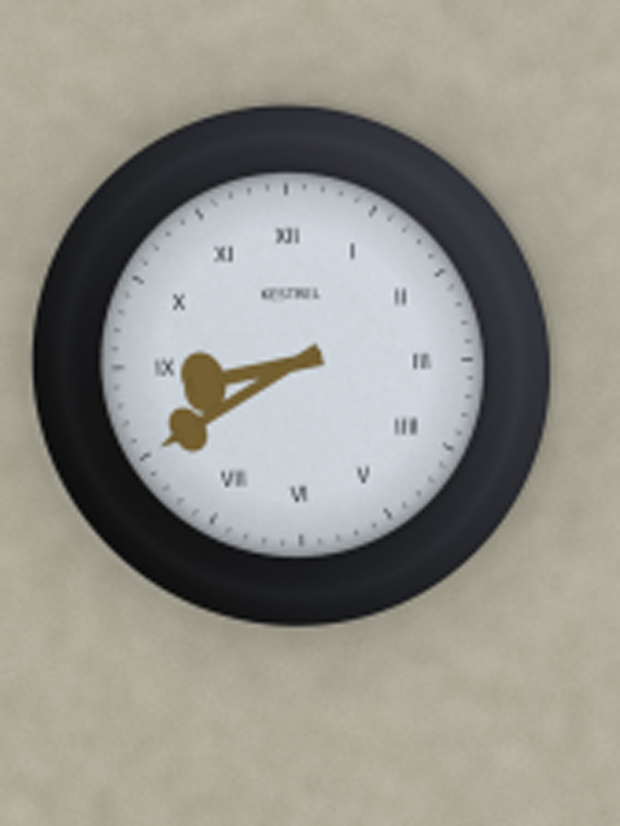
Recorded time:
h=8 m=40
